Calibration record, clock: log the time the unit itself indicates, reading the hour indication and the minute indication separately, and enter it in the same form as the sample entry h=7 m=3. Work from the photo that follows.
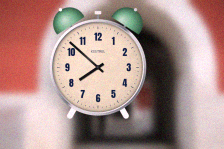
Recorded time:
h=7 m=52
